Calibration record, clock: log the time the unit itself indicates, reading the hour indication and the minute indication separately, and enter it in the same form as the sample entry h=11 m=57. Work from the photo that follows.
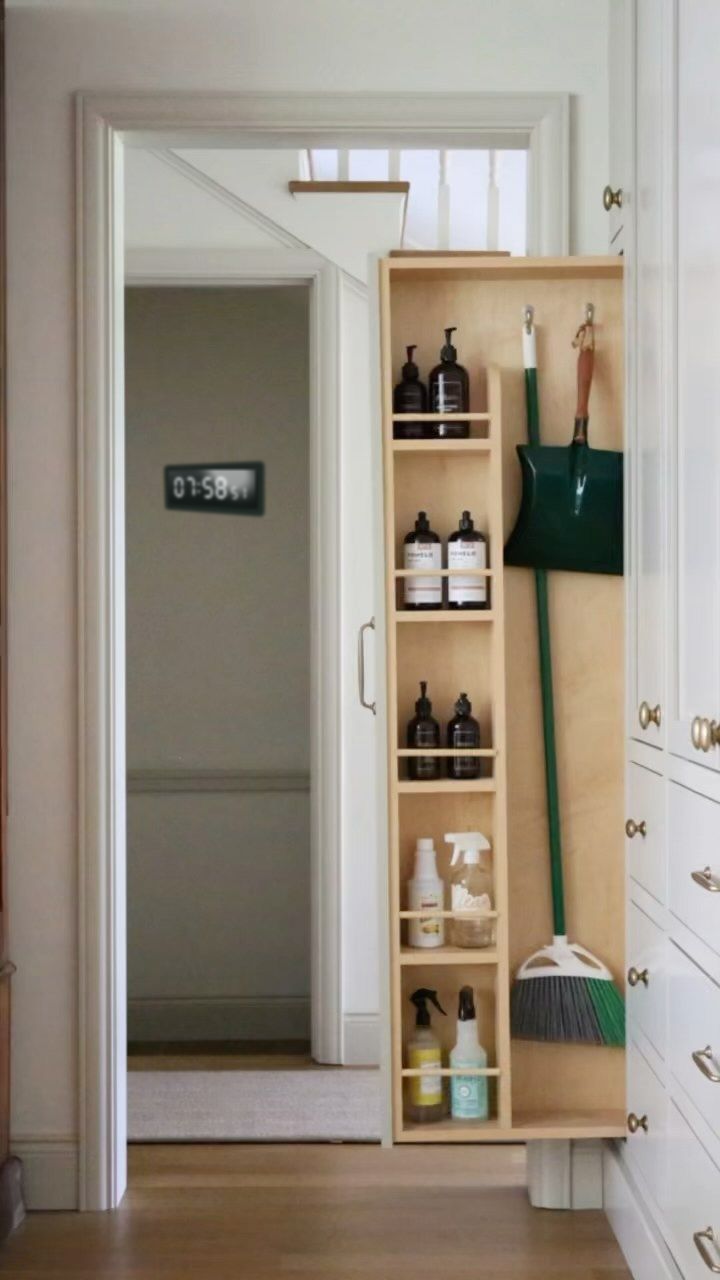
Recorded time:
h=7 m=58
